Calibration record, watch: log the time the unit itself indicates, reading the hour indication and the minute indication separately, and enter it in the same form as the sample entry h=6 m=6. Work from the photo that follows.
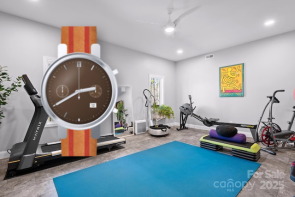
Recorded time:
h=2 m=40
